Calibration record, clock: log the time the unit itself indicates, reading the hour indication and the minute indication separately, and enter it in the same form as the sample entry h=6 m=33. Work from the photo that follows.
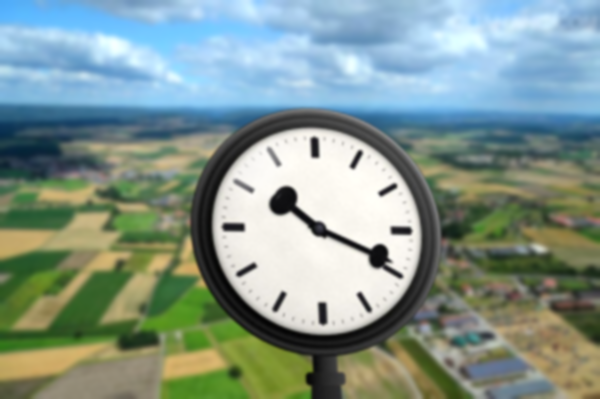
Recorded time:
h=10 m=19
